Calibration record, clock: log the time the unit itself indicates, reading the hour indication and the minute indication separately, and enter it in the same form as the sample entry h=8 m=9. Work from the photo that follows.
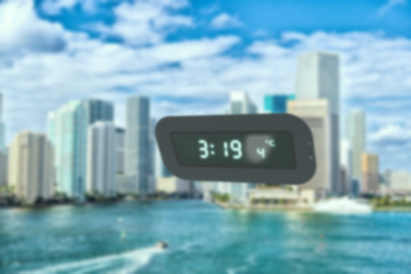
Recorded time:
h=3 m=19
